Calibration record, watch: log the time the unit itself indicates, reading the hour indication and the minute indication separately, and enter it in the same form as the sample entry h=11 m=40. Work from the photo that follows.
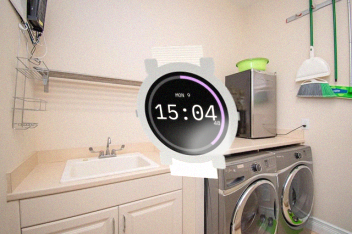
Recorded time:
h=15 m=4
